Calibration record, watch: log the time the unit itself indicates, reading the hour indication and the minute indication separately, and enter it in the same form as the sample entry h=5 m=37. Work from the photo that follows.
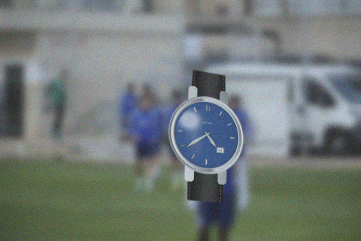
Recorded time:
h=4 m=39
